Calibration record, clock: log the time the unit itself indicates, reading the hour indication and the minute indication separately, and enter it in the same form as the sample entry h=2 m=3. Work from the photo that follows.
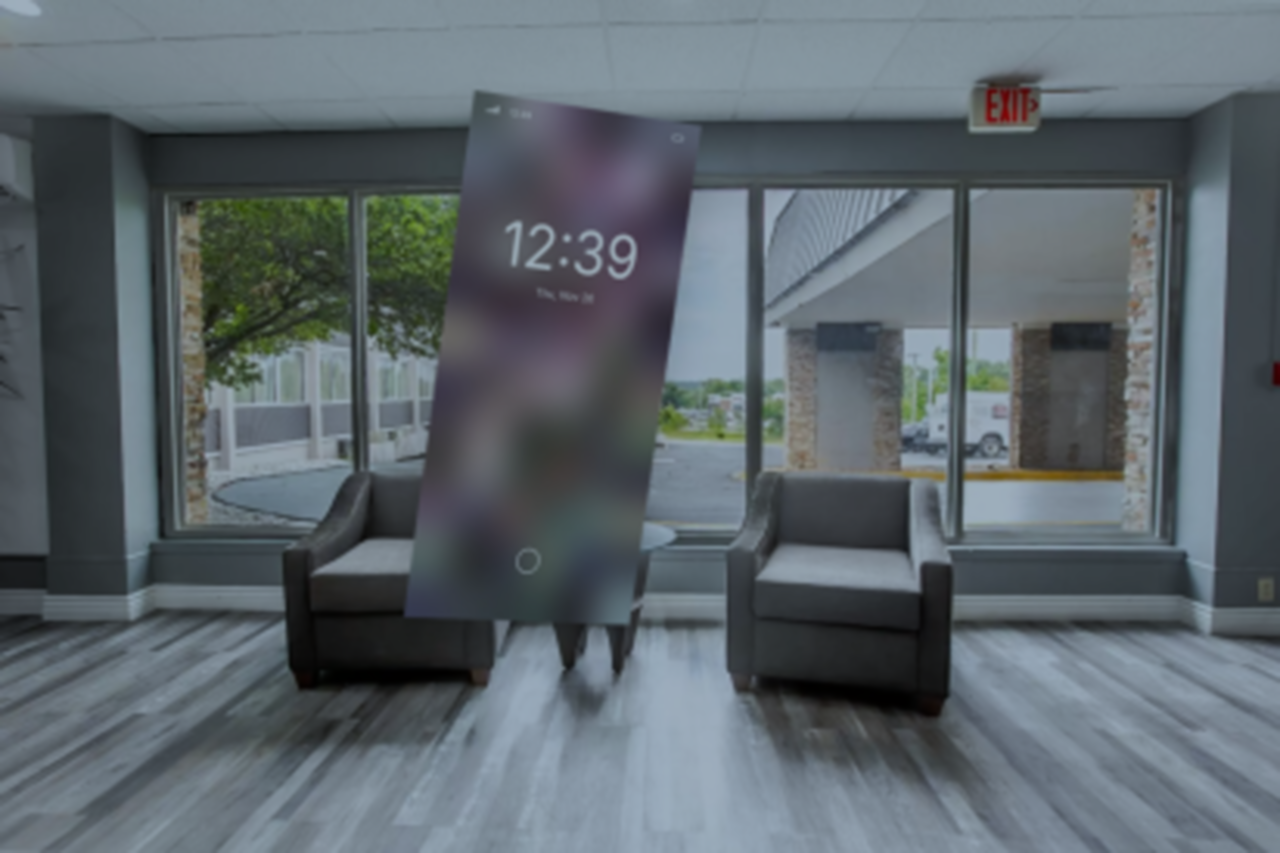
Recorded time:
h=12 m=39
